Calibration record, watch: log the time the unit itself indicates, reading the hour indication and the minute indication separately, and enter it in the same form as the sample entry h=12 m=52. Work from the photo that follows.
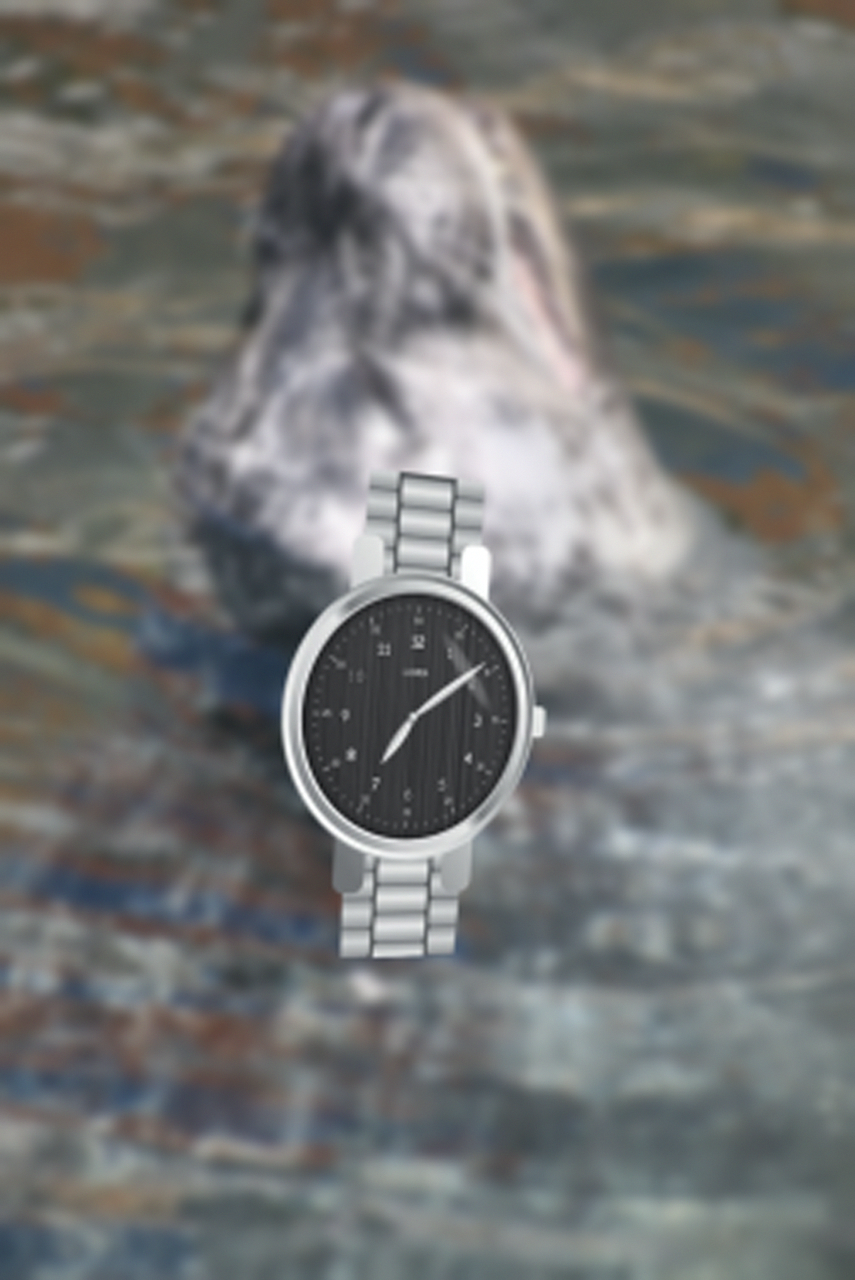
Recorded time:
h=7 m=9
